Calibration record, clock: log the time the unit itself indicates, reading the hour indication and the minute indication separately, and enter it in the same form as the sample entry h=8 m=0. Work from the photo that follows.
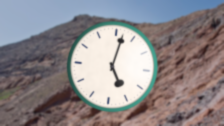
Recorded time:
h=5 m=2
